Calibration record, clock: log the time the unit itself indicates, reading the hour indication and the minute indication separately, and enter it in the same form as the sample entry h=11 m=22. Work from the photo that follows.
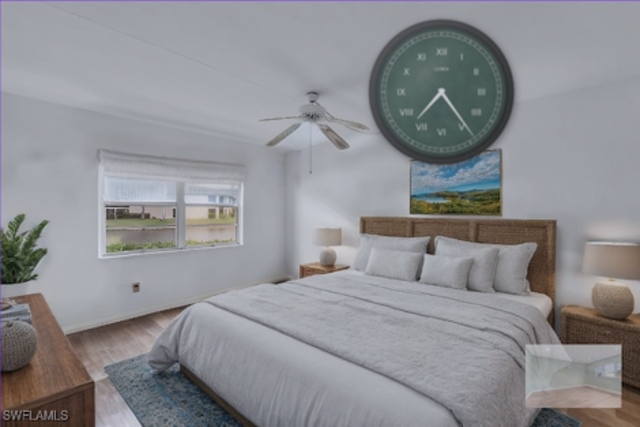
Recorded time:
h=7 m=24
